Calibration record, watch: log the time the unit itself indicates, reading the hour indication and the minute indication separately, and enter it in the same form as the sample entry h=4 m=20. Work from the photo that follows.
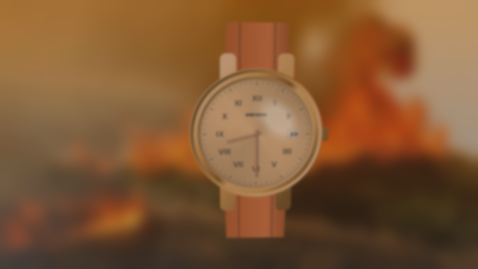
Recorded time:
h=8 m=30
